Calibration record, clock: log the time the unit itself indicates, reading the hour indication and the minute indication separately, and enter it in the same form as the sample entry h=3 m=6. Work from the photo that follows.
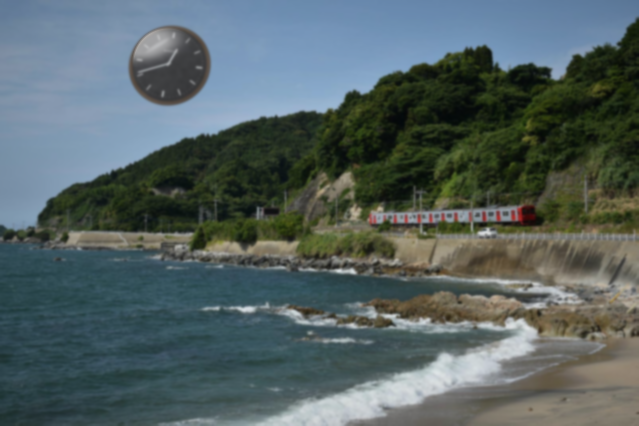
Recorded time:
h=12 m=41
